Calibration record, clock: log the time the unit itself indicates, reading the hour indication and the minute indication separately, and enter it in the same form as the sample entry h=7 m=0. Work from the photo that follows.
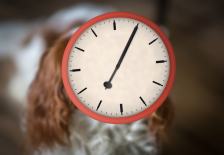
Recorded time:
h=7 m=5
